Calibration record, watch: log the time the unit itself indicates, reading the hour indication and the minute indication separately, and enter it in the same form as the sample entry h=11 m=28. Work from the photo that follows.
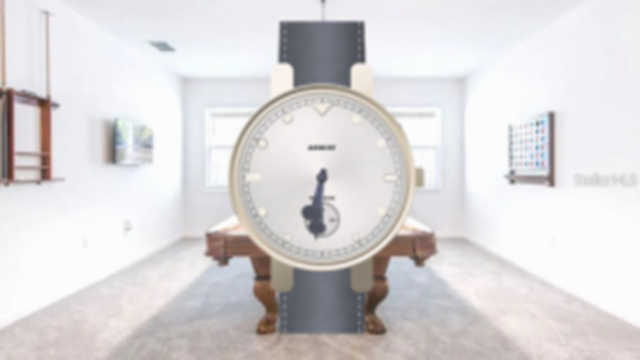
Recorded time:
h=6 m=31
